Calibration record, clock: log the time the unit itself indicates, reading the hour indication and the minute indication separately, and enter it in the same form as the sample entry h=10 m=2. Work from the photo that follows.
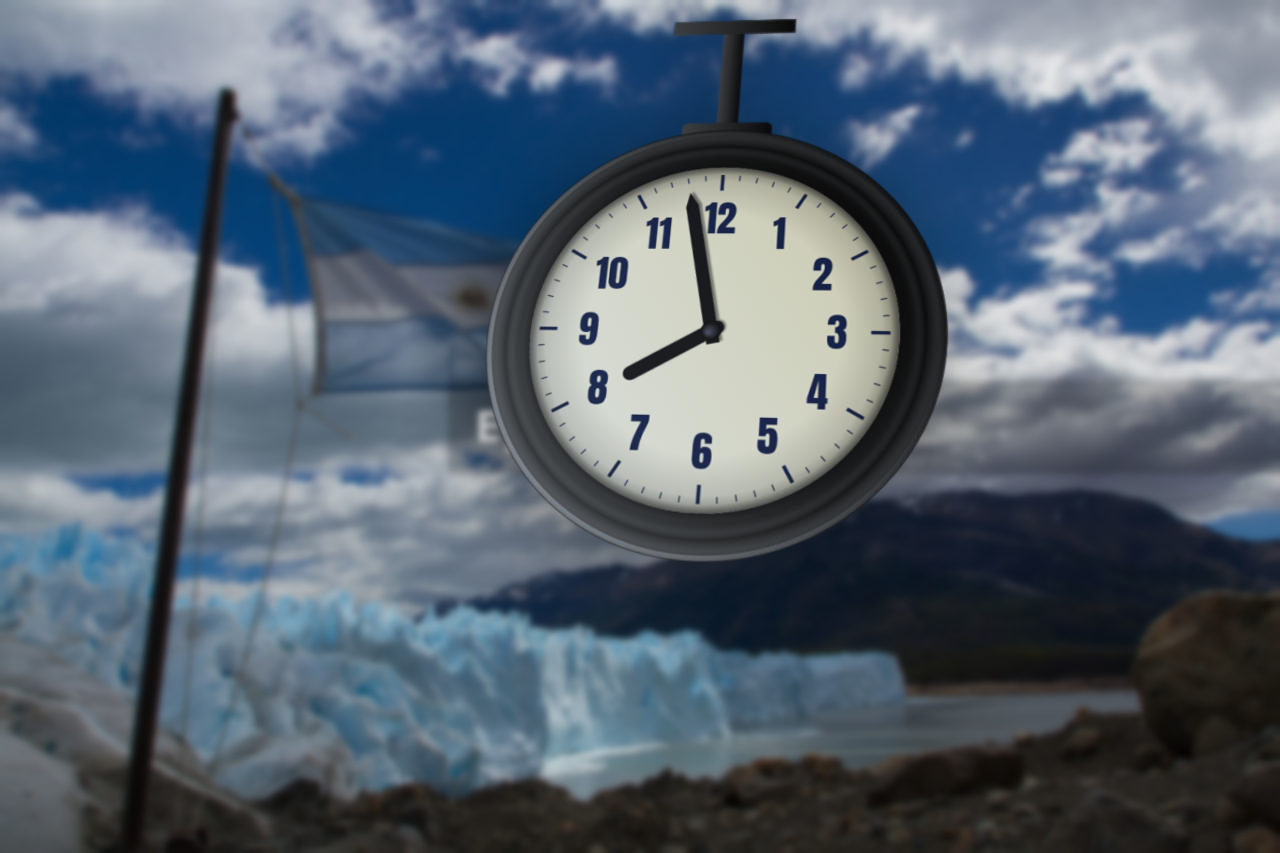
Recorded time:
h=7 m=58
